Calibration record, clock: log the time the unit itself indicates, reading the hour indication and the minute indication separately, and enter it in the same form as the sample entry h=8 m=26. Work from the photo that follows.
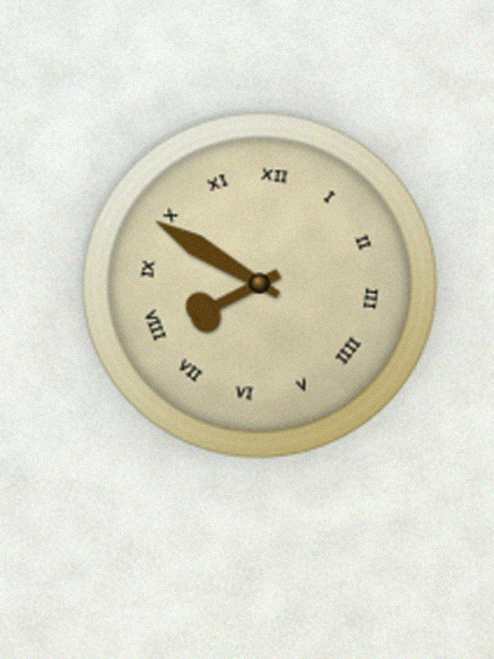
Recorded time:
h=7 m=49
